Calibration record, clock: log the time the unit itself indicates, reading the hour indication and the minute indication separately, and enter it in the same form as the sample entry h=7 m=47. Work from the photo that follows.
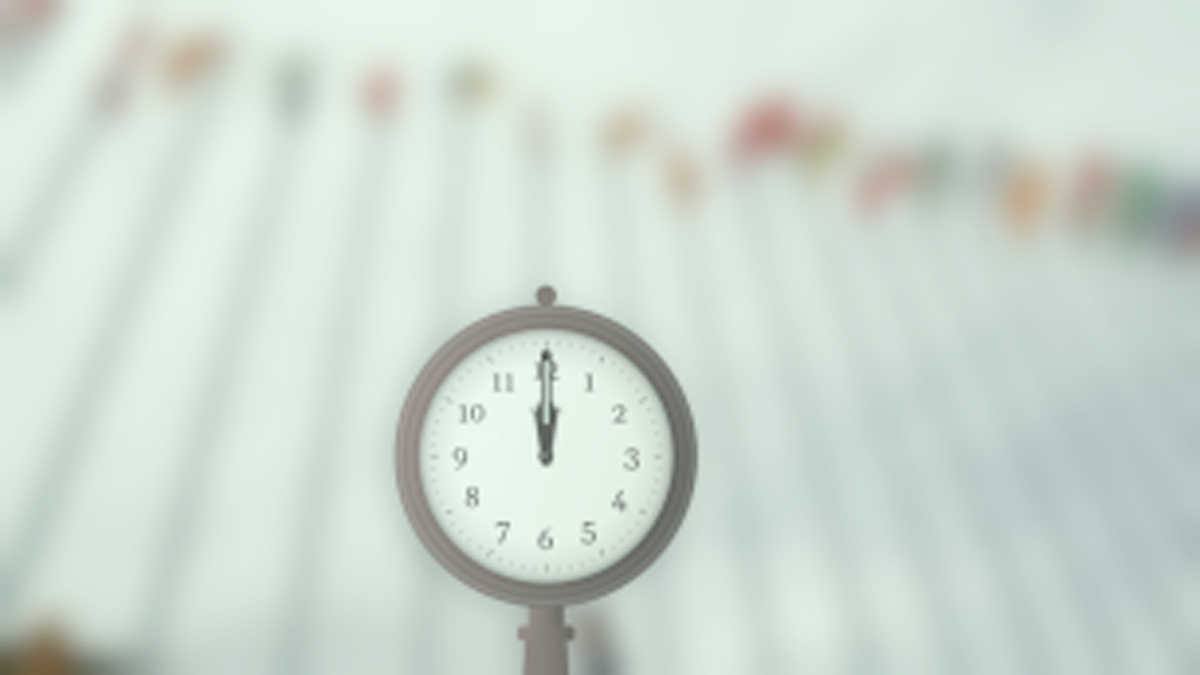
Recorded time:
h=12 m=0
